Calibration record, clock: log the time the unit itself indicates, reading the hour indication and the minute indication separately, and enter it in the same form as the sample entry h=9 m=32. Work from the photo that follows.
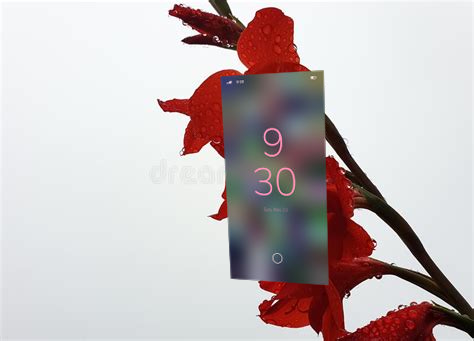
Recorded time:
h=9 m=30
